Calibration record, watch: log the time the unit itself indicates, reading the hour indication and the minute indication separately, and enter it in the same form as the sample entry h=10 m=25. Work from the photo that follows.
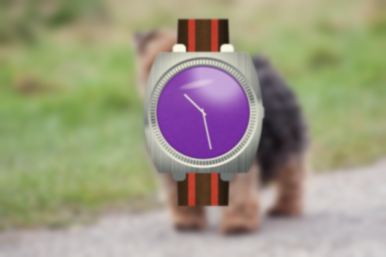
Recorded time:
h=10 m=28
